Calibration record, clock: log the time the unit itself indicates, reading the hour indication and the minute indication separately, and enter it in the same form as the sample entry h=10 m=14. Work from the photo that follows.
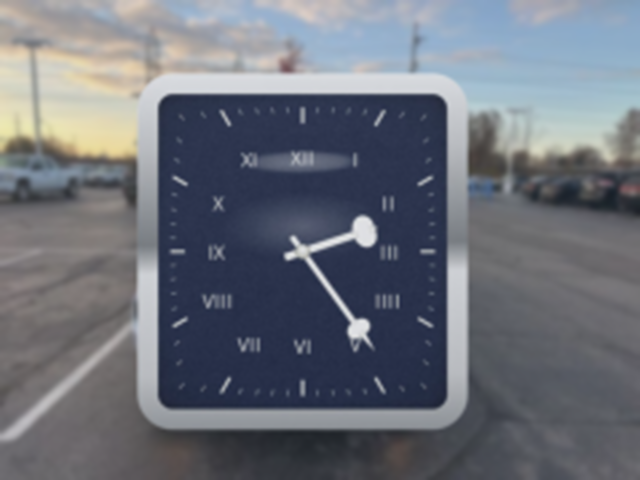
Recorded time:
h=2 m=24
